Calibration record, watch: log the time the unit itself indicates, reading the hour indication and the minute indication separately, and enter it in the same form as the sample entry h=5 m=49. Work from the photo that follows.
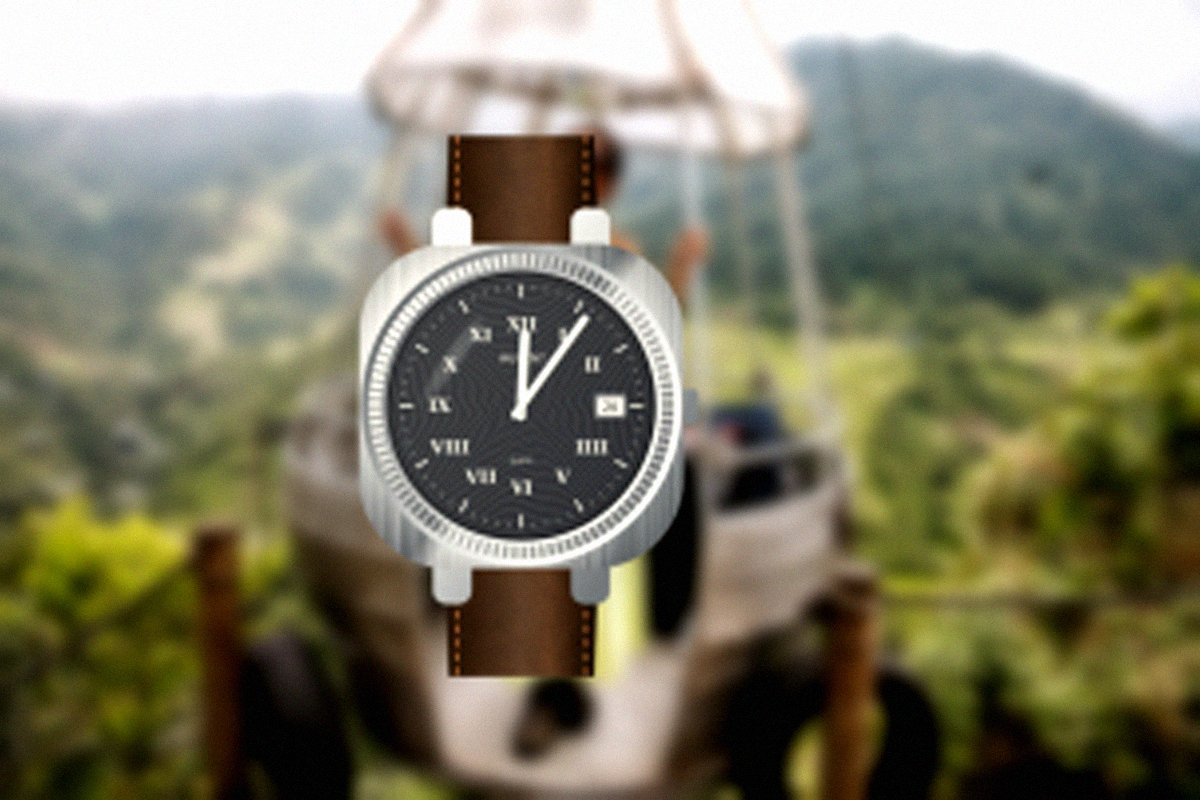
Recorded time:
h=12 m=6
